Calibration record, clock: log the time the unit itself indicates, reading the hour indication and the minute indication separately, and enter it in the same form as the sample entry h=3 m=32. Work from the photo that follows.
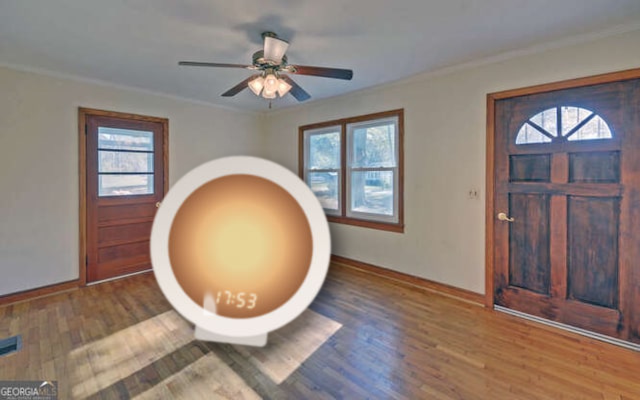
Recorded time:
h=17 m=53
